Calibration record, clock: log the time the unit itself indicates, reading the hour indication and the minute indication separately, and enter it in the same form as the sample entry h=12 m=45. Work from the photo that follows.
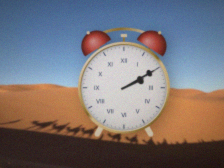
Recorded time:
h=2 m=10
